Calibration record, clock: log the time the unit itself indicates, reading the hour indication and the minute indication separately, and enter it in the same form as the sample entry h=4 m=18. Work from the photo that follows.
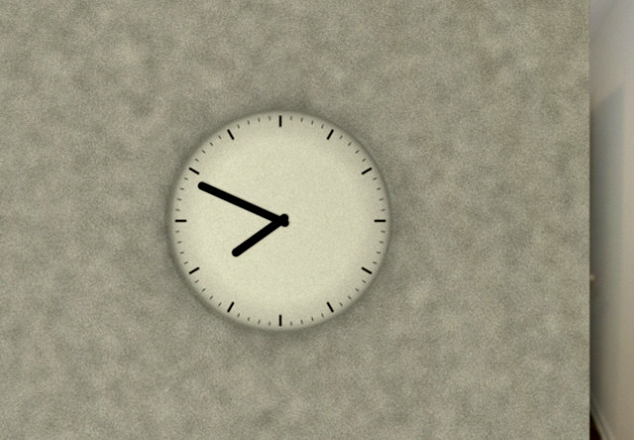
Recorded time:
h=7 m=49
